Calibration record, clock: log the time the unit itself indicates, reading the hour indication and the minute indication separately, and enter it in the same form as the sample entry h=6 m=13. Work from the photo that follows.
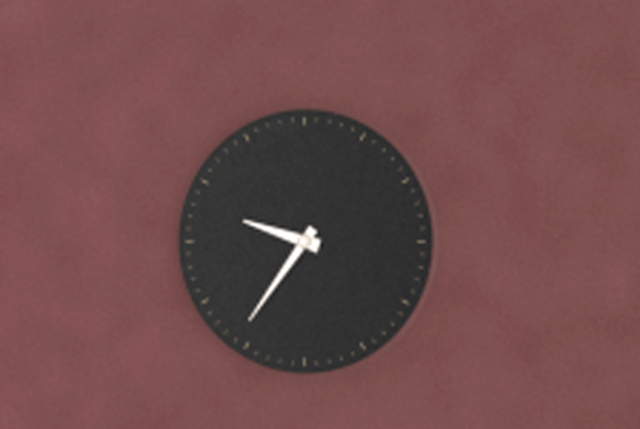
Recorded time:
h=9 m=36
